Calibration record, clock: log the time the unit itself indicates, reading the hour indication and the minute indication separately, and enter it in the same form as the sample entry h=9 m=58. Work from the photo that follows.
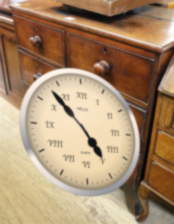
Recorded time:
h=4 m=53
